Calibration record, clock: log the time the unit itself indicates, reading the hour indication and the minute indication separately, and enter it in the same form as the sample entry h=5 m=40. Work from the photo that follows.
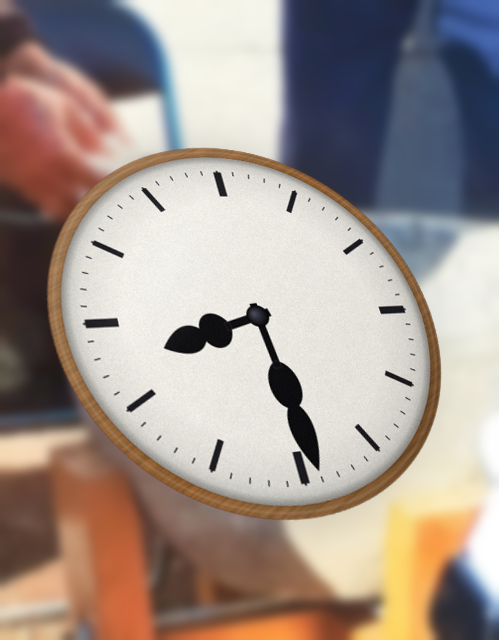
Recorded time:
h=8 m=29
